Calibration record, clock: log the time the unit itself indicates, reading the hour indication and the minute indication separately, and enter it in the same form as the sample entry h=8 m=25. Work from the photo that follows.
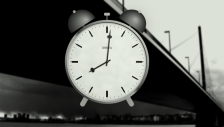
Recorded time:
h=8 m=1
